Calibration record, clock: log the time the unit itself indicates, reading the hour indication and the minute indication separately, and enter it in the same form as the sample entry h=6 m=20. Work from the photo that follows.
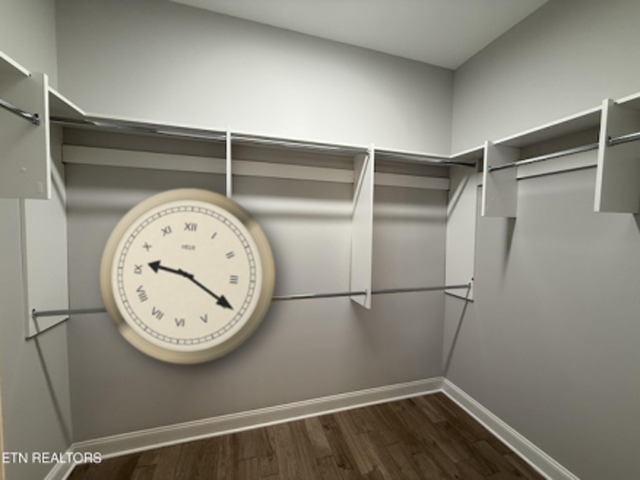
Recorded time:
h=9 m=20
